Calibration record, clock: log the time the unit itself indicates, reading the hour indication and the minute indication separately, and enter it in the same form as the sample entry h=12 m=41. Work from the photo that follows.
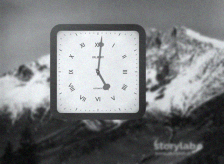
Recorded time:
h=5 m=1
